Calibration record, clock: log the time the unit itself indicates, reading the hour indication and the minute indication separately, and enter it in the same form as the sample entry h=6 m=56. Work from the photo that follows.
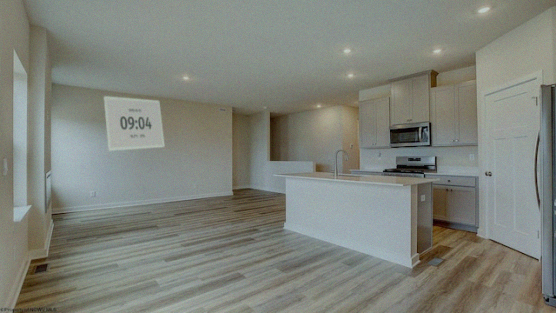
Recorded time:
h=9 m=4
